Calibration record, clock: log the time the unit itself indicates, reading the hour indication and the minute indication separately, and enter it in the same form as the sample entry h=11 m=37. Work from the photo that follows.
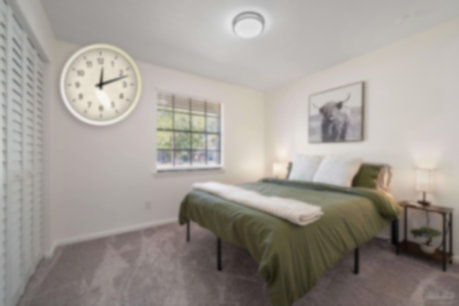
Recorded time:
h=12 m=12
